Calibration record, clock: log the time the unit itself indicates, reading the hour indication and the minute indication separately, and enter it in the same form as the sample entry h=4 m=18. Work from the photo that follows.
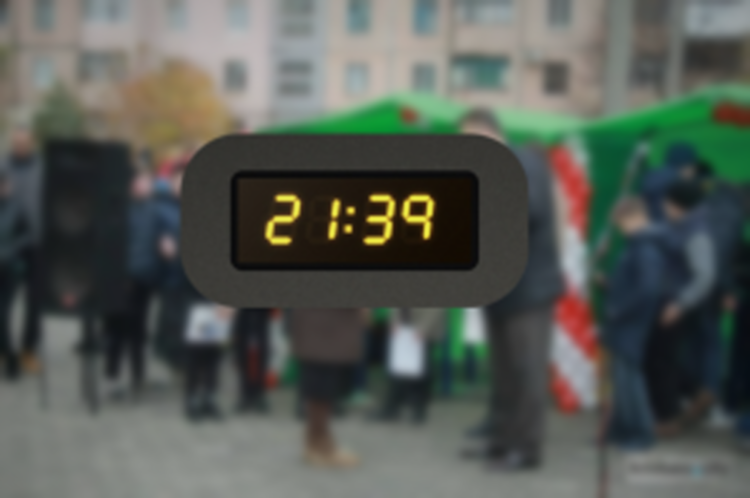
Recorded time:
h=21 m=39
